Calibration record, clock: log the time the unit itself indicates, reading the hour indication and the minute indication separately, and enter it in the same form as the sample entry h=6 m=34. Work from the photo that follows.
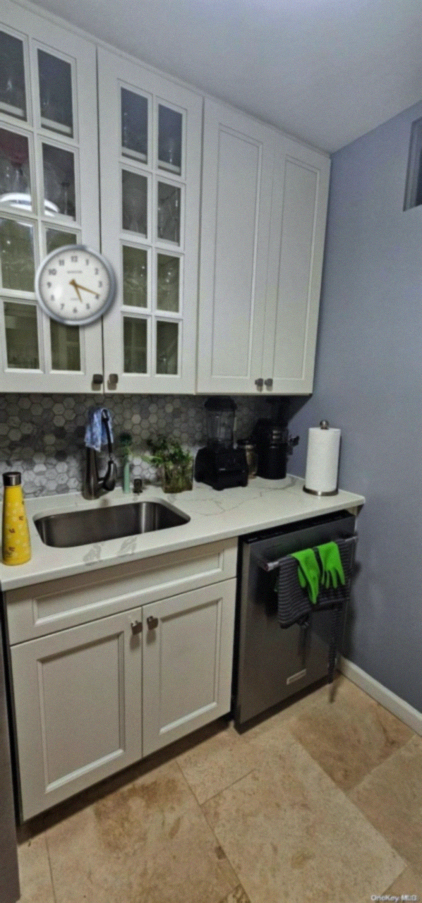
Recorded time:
h=5 m=19
